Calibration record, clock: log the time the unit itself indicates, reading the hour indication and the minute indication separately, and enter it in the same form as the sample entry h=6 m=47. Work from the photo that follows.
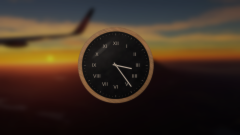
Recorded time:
h=3 m=24
